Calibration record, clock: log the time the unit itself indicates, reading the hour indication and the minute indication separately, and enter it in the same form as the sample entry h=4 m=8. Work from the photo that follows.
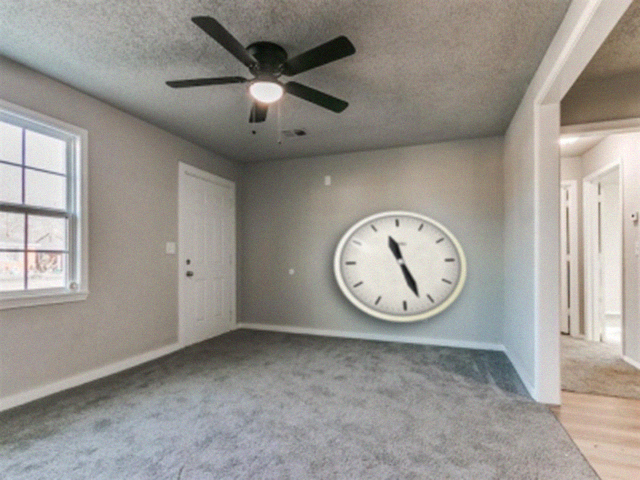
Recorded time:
h=11 m=27
